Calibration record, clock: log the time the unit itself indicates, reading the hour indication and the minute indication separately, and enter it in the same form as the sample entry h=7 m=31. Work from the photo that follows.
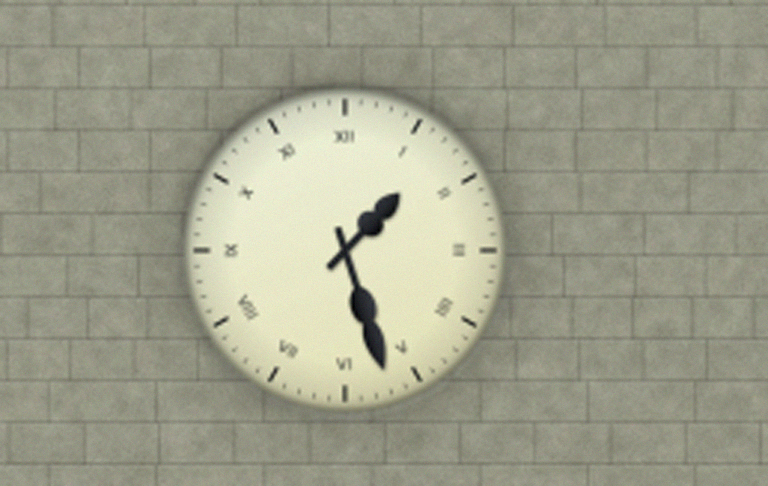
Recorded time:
h=1 m=27
